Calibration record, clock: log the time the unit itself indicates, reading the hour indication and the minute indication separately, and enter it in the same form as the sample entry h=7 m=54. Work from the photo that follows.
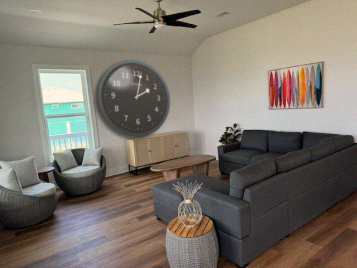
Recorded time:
h=2 m=2
